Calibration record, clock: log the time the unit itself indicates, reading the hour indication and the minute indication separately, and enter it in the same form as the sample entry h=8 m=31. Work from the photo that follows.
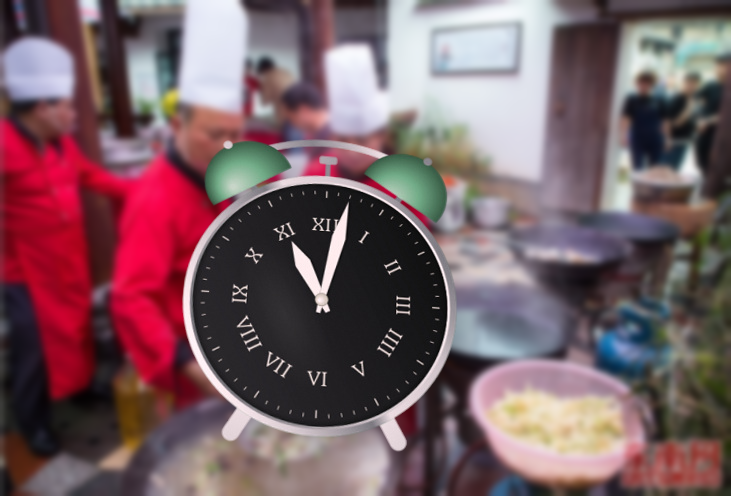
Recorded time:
h=11 m=2
